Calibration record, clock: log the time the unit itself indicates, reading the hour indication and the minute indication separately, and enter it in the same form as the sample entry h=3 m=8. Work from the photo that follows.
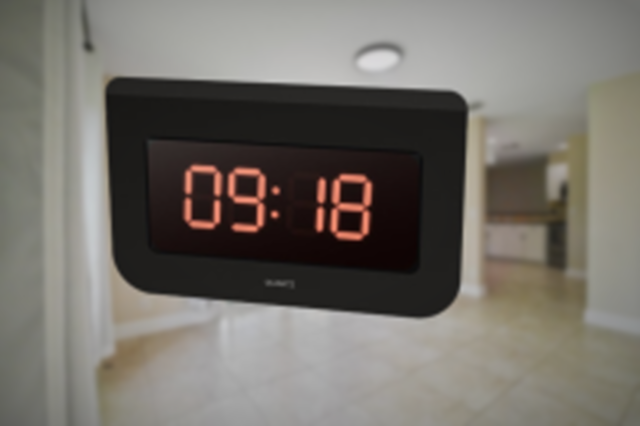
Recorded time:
h=9 m=18
